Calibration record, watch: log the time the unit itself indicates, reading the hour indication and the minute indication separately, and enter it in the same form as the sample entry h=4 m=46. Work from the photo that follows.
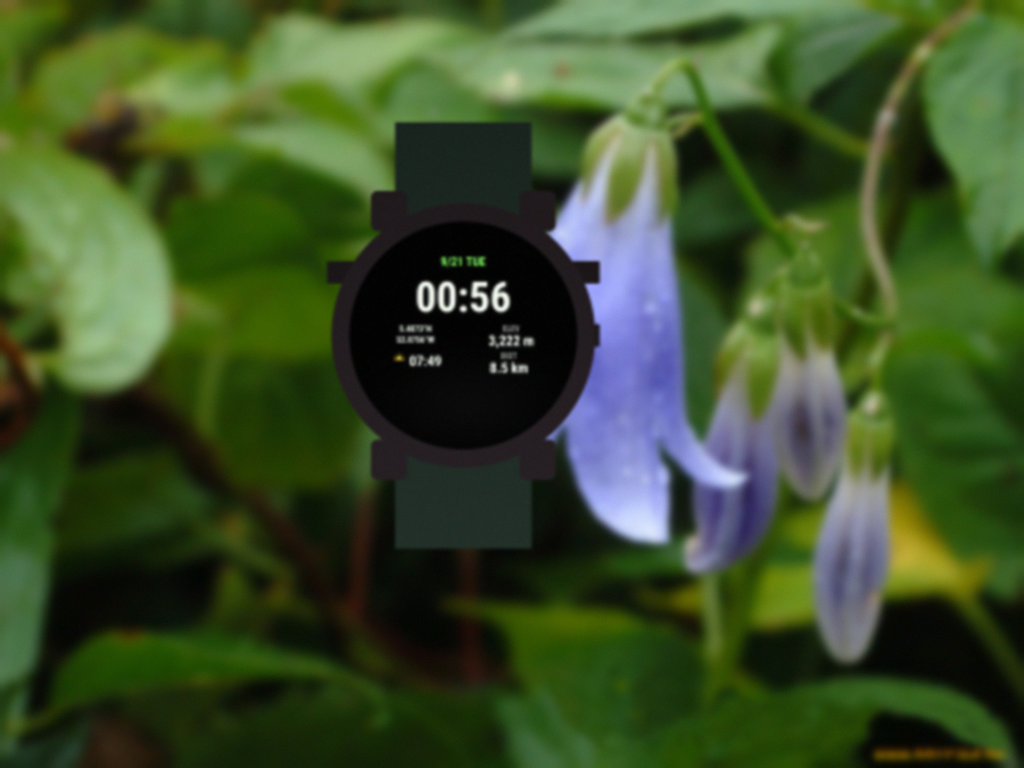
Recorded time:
h=0 m=56
